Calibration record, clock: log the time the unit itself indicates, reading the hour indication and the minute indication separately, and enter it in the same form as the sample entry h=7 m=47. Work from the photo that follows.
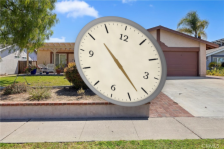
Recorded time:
h=10 m=22
